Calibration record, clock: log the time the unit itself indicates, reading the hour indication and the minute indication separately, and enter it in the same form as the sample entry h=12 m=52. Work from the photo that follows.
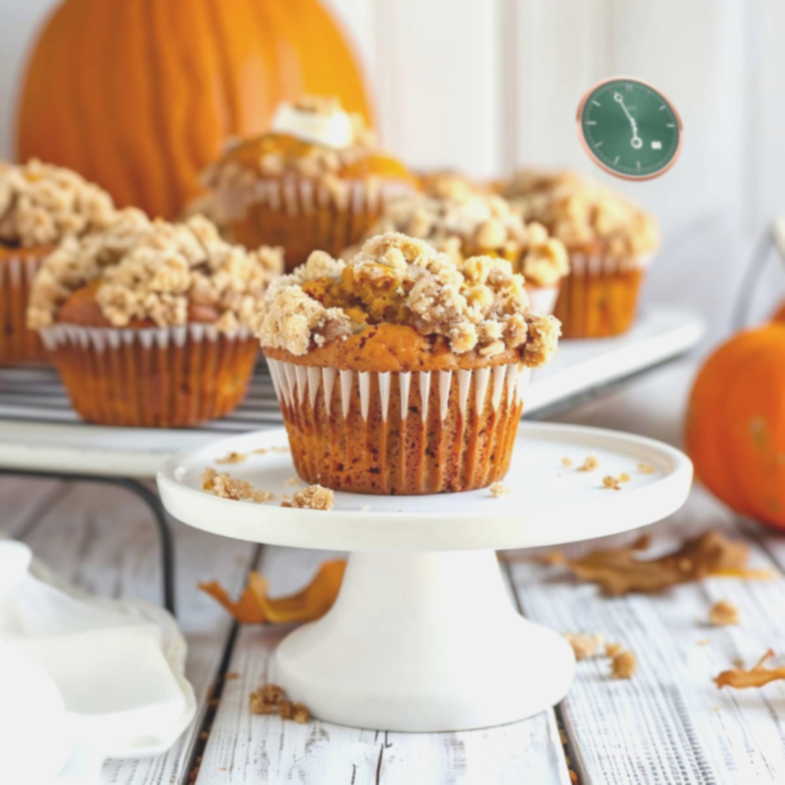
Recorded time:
h=5 m=56
